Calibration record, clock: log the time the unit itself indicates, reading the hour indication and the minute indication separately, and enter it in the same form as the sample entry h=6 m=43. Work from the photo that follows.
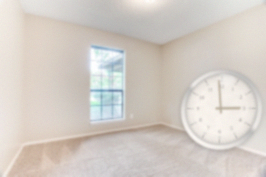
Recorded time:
h=2 m=59
